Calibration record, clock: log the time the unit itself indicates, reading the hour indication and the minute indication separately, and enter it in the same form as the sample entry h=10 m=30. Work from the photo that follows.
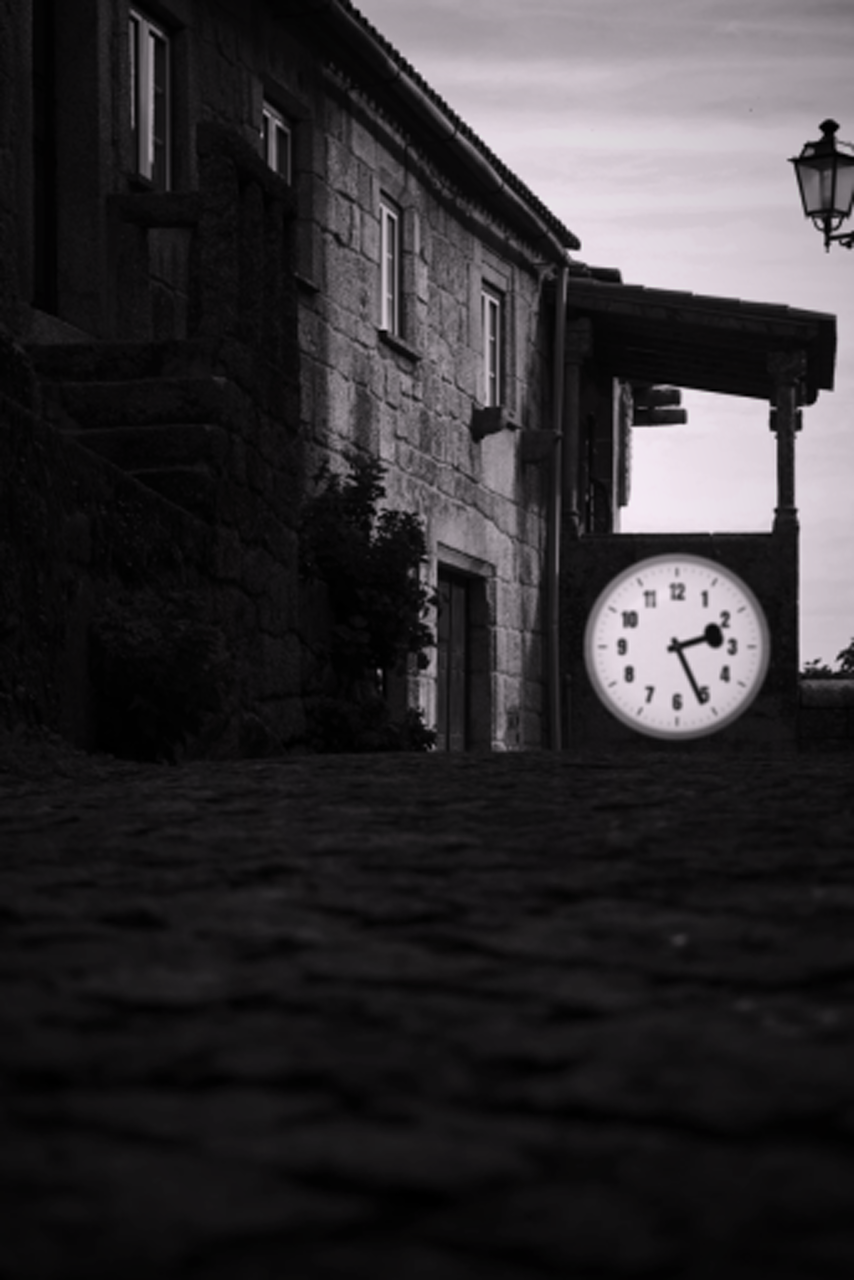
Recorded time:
h=2 m=26
